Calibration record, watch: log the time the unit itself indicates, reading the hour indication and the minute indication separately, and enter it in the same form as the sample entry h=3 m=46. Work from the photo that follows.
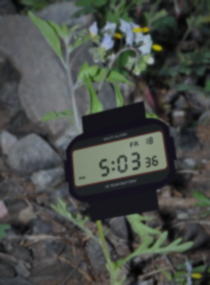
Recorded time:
h=5 m=3
